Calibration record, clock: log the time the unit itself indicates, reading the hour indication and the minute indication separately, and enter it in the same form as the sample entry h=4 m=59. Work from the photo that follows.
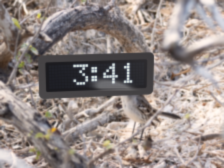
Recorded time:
h=3 m=41
